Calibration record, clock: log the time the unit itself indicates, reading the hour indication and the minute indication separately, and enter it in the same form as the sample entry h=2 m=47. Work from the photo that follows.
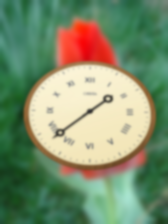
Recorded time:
h=1 m=38
